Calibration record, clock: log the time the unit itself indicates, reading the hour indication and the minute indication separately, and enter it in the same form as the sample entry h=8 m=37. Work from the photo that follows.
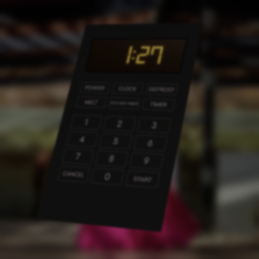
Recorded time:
h=1 m=27
